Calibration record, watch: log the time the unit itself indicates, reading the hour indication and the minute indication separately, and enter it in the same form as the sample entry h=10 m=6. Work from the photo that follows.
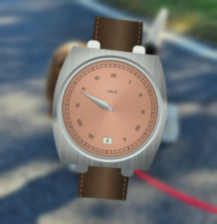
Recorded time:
h=9 m=49
